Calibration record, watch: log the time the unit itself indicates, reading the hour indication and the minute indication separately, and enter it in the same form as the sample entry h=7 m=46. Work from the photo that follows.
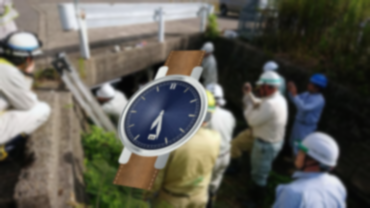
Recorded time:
h=6 m=28
